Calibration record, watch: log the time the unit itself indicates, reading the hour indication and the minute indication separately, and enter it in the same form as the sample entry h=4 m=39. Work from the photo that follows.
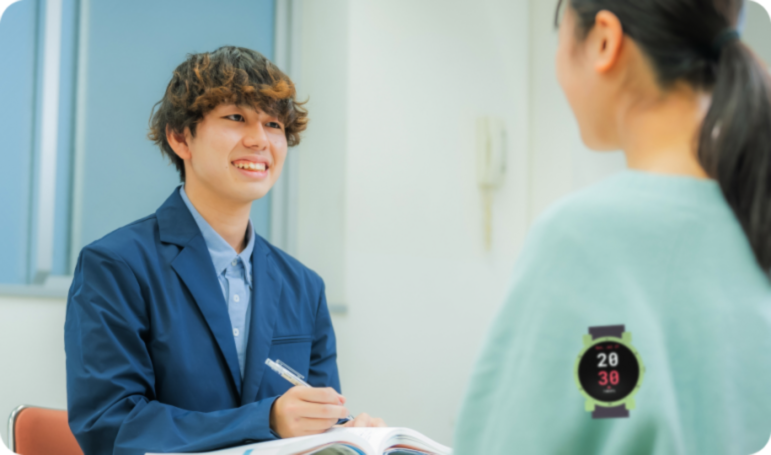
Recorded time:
h=20 m=30
